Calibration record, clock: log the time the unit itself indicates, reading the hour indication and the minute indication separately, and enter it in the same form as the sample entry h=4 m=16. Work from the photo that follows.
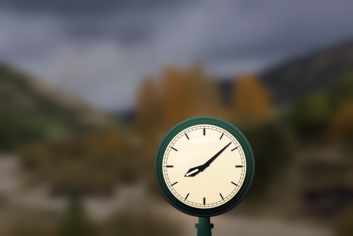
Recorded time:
h=8 m=8
